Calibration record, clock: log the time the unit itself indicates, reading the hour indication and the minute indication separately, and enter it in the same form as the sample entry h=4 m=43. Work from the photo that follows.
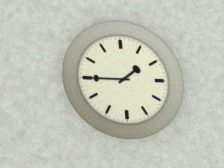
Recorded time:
h=1 m=45
